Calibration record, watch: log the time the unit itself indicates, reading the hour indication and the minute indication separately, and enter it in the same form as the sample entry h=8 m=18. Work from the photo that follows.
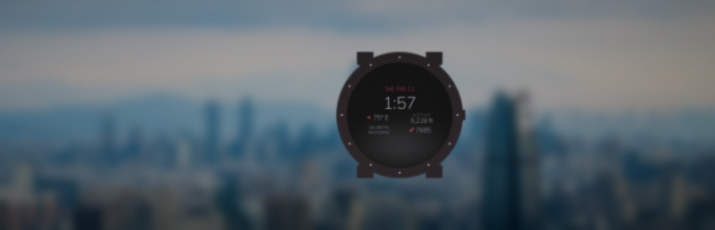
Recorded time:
h=1 m=57
